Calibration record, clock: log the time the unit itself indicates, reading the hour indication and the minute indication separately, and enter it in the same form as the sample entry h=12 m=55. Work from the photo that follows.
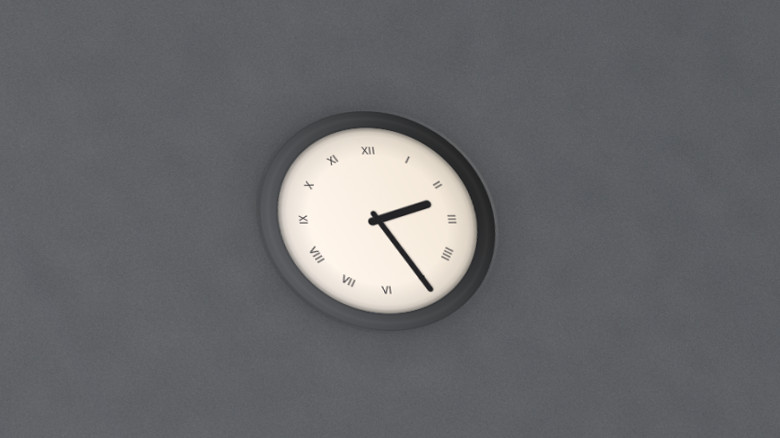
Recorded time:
h=2 m=25
